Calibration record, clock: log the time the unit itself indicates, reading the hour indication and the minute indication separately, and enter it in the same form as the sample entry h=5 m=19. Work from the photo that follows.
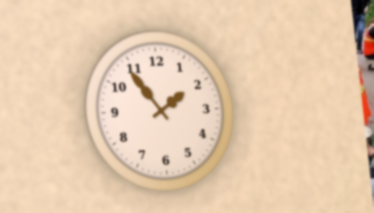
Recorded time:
h=1 m=54
